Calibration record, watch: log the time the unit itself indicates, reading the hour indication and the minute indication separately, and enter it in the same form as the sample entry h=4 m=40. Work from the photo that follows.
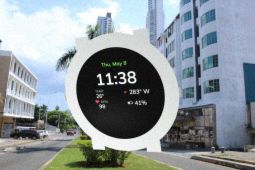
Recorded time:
h=11 m=38
